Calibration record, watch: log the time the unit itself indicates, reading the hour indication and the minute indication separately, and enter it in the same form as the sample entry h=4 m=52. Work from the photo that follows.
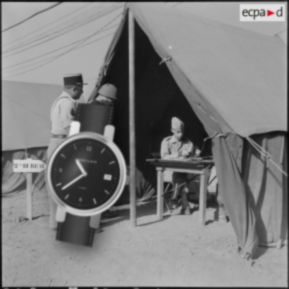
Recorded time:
h=10 m=38
